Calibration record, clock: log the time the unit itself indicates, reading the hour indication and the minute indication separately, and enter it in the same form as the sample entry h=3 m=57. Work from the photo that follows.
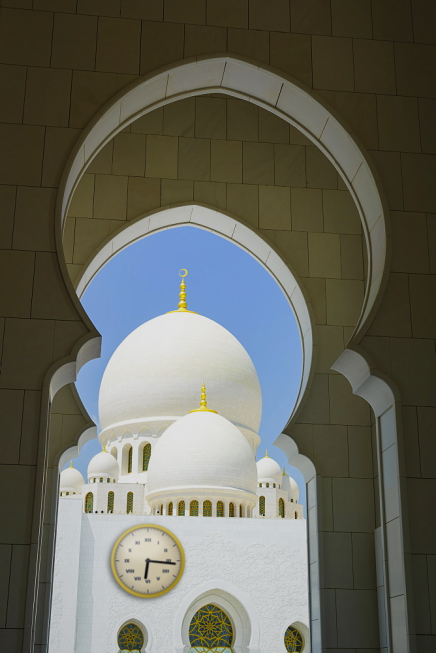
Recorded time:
h=6 m=16
